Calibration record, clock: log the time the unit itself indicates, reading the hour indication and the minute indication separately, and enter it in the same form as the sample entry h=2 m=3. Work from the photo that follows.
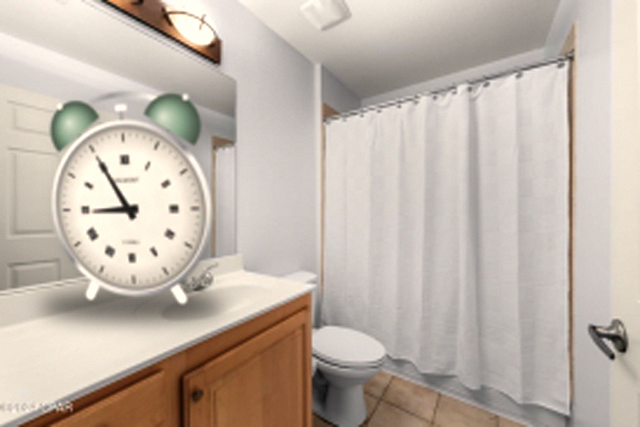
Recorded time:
h=8 m=55
